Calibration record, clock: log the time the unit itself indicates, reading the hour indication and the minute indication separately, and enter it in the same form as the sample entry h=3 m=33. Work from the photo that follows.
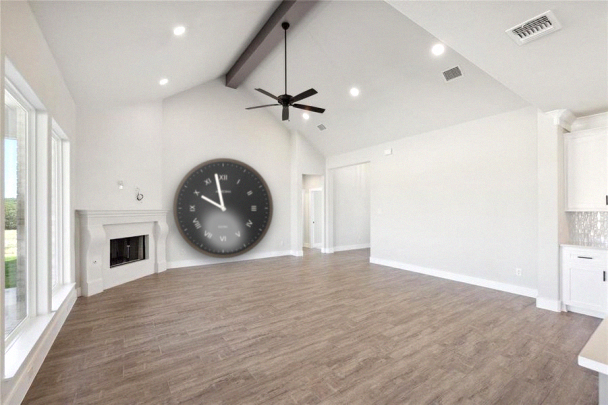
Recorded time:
h=9 m=58
